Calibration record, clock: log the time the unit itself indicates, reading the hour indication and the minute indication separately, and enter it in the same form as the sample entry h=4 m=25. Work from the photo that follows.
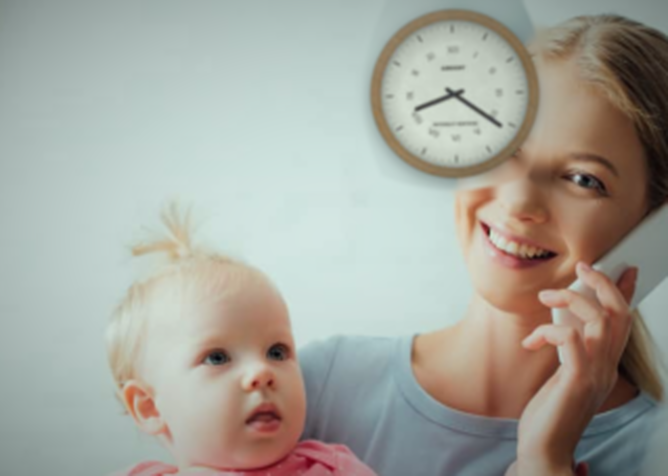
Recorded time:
h=8 m=21
